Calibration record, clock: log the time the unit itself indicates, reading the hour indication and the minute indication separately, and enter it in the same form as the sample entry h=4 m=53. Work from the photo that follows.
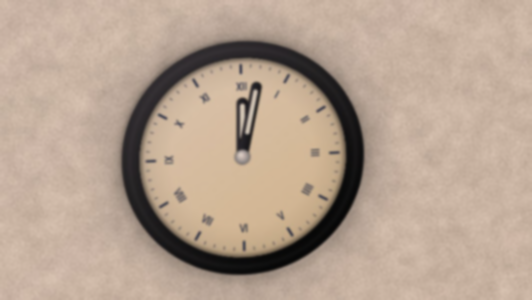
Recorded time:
h=12 m=2
